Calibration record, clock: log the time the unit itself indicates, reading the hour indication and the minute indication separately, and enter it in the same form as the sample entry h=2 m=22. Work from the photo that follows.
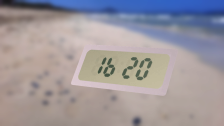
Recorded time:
h=16 m=20
